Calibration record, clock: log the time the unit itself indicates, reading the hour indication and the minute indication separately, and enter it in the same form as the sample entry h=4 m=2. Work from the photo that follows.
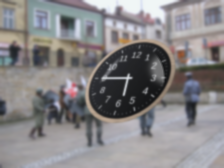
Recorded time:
h=5 m=45
